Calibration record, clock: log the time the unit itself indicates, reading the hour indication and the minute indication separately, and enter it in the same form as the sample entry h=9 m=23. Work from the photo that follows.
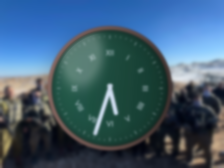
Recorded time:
h=5 m=33
